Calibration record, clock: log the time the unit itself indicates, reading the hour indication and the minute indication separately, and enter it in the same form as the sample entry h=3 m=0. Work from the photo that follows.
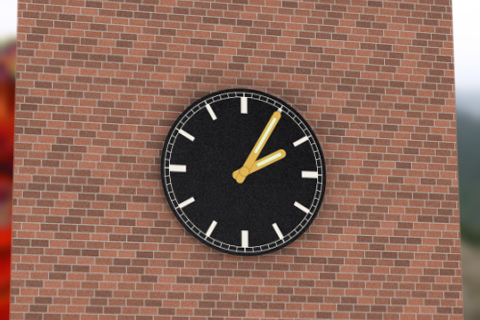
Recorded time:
h=2 m=5
